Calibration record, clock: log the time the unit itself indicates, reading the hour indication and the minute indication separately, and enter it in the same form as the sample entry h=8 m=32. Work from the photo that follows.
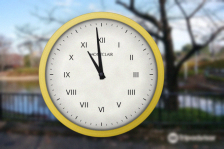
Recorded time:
h=10 m=59
